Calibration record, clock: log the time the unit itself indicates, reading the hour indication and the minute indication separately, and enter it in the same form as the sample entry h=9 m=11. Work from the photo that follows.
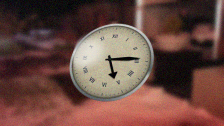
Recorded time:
h=5 m=14
